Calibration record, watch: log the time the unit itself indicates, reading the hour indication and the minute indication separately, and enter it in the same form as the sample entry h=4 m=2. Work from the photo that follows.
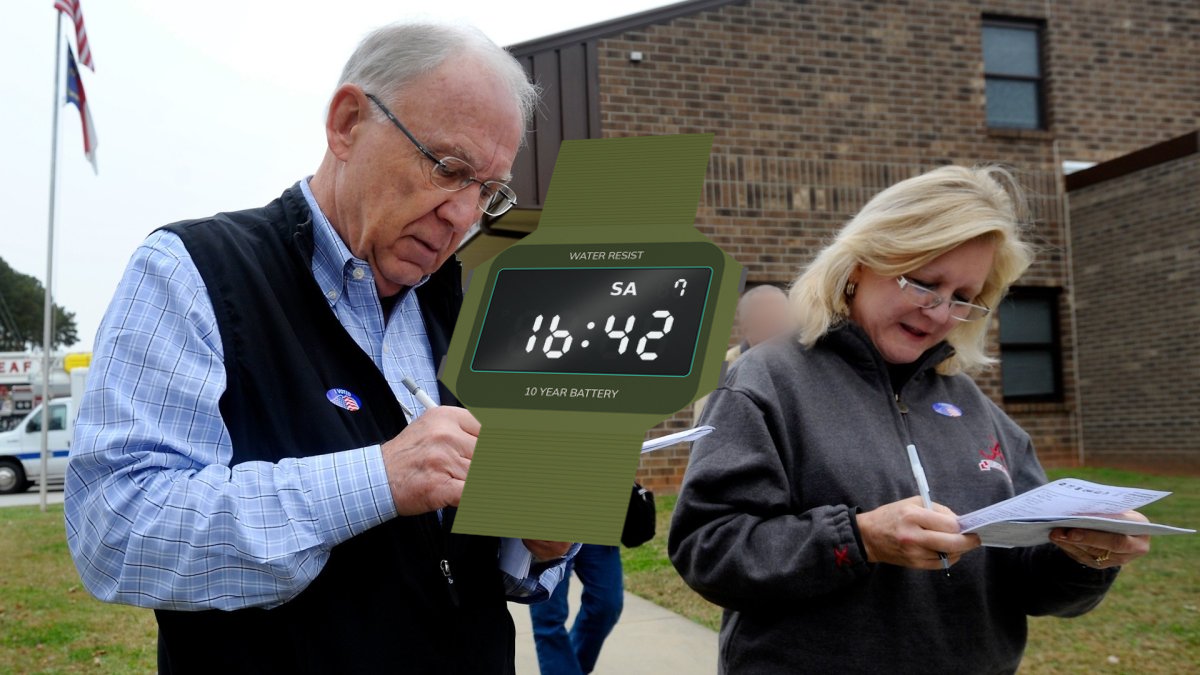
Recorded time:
h=16 m=42
